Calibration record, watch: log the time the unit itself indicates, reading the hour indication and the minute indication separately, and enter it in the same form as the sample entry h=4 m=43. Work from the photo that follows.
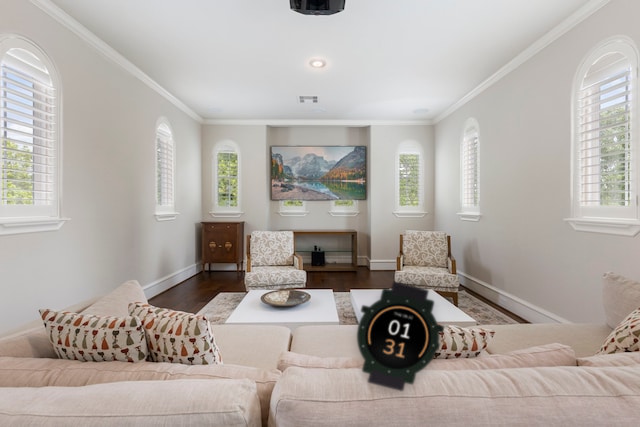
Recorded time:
h=1 m=31
